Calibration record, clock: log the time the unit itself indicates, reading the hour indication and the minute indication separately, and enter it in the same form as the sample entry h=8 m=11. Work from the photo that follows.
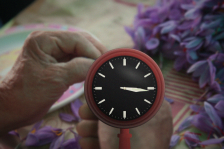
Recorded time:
h=3 m=16
